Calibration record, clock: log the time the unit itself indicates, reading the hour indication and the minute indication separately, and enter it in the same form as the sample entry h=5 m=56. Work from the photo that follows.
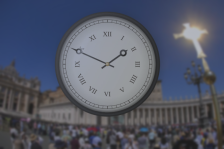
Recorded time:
h=1 m=49
